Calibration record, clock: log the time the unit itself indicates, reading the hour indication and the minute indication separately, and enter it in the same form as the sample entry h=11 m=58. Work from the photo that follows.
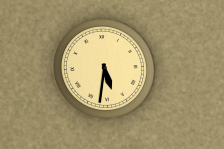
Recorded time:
h=5 m=32
